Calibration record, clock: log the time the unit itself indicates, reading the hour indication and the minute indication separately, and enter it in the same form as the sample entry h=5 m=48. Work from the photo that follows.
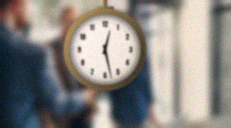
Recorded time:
h=12 m=28
